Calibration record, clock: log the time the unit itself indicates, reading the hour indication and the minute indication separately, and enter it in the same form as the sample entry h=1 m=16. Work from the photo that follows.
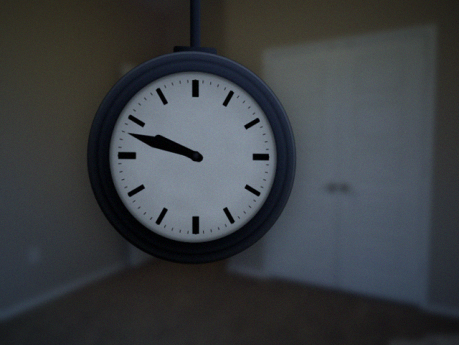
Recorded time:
h=9 m=48
